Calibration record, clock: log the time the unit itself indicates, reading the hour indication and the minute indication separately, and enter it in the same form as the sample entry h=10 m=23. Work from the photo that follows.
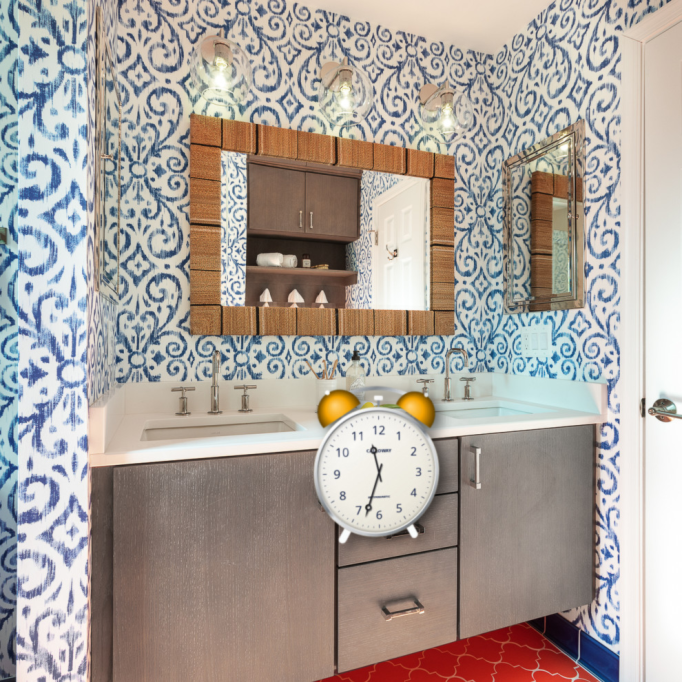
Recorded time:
h=11 m=33
